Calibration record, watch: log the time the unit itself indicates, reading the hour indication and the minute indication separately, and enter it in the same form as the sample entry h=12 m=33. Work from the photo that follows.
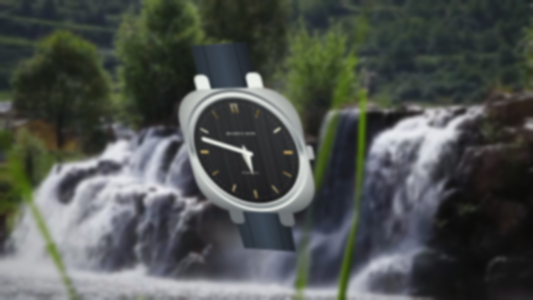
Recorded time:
h=5 m=48
